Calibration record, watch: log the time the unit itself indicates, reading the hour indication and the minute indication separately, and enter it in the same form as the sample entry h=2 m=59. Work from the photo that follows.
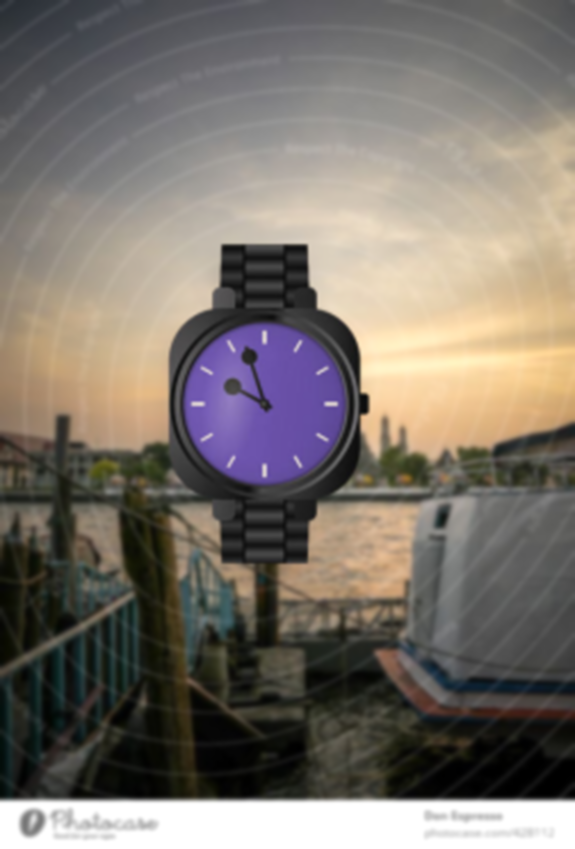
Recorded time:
h=9 m=57
